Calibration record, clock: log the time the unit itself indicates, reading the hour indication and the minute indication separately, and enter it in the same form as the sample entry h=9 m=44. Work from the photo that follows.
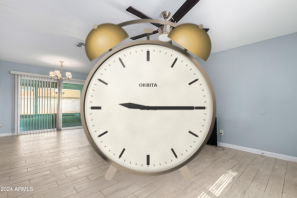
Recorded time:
h=9 m=15
